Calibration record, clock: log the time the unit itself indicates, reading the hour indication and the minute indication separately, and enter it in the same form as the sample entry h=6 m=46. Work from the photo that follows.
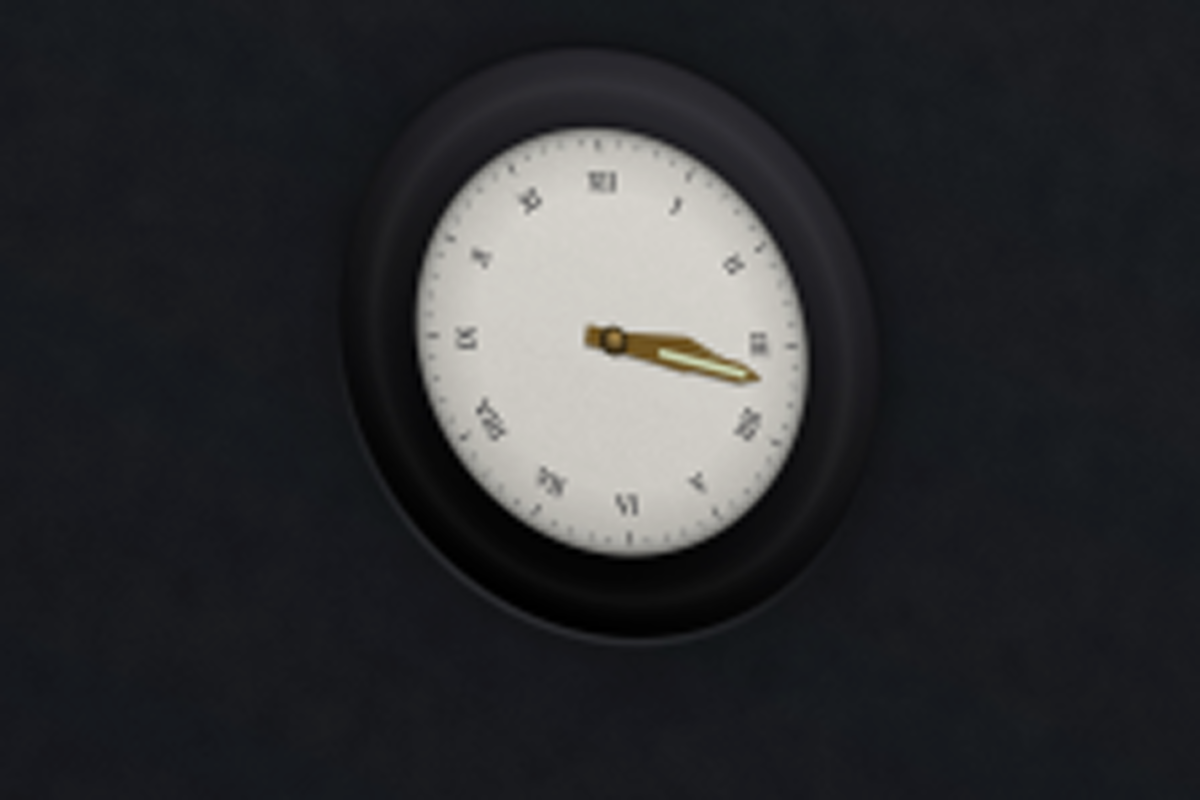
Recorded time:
h=3 m=17
